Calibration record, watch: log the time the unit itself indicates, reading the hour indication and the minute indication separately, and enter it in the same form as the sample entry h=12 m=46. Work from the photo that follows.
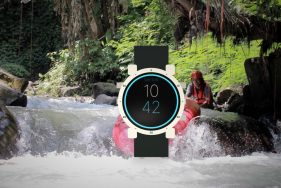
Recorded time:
h=10 m=42
